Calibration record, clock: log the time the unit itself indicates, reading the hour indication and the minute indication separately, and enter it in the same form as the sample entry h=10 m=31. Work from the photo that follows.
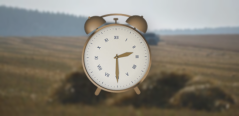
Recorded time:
h=2 m=30
